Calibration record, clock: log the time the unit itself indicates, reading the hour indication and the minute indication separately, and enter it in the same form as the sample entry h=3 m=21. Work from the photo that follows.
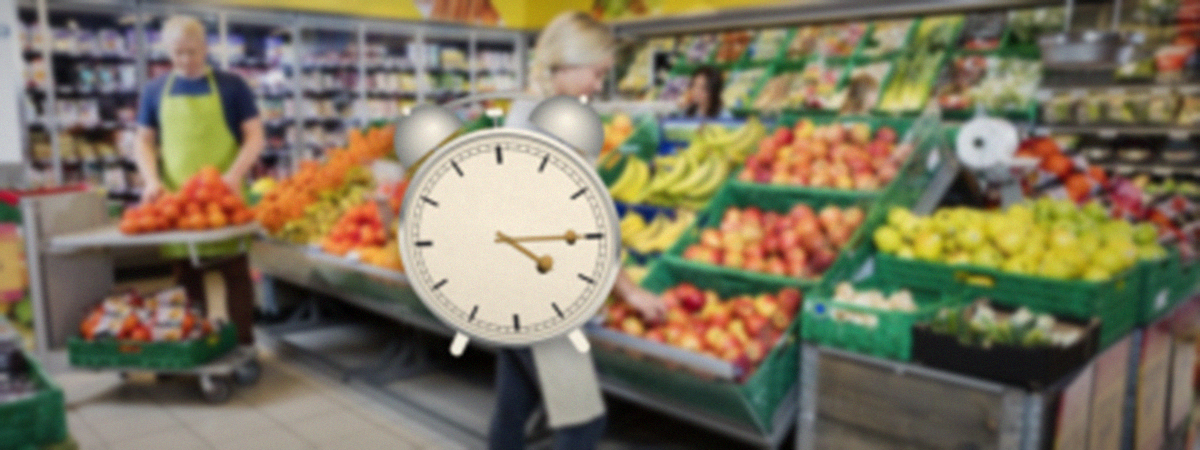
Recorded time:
h=4 m=15
